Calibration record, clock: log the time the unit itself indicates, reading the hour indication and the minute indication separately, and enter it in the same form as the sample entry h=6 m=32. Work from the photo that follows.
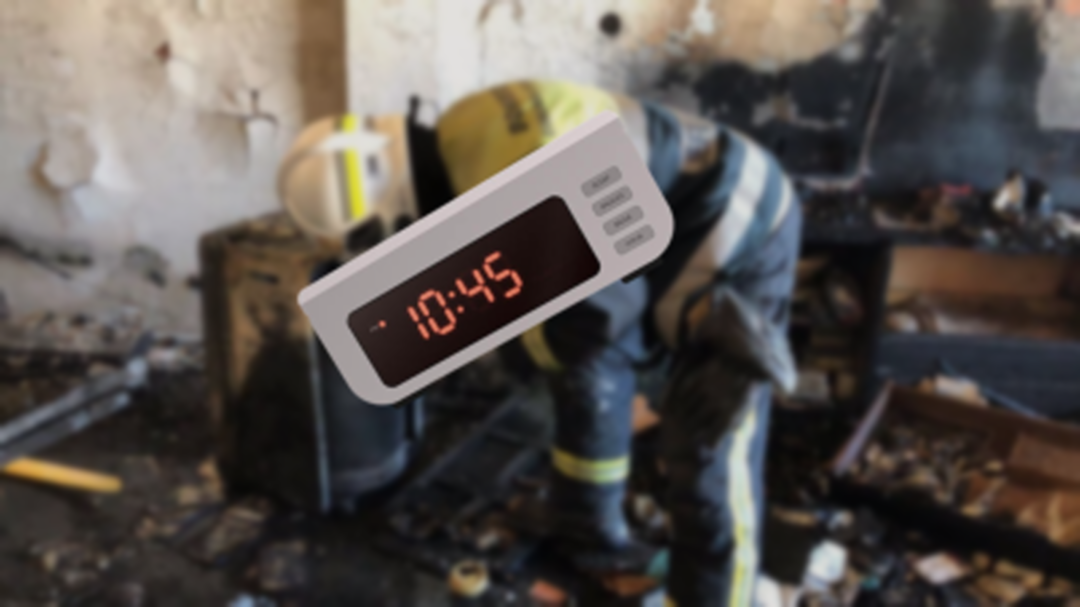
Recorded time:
h=10 m=45
